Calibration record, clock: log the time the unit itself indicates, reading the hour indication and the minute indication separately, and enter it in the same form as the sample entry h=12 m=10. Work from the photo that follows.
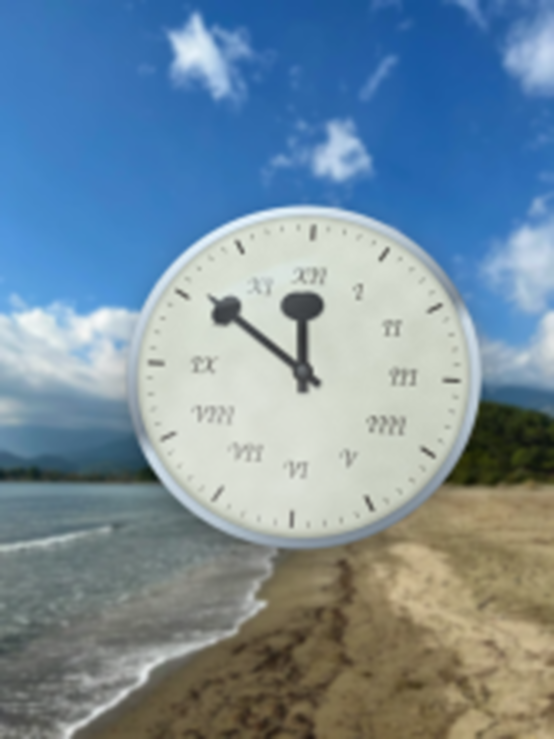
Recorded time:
h=11 m=51
